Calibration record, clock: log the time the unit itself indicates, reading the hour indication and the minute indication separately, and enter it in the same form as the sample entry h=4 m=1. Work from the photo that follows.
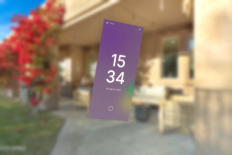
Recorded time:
h=15 m=34
